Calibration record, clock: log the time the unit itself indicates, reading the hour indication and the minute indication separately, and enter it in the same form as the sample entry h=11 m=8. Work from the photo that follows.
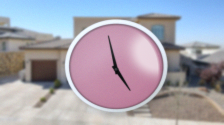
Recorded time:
h=4 m=58
